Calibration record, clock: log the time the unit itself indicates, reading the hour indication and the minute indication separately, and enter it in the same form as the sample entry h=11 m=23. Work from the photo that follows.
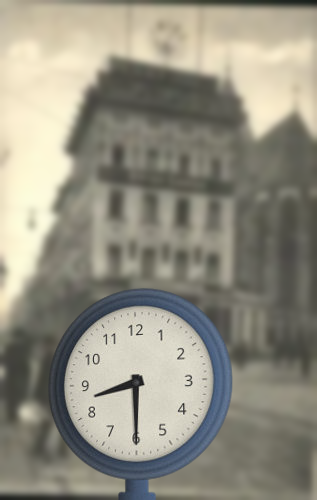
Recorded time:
h=8 m=30
